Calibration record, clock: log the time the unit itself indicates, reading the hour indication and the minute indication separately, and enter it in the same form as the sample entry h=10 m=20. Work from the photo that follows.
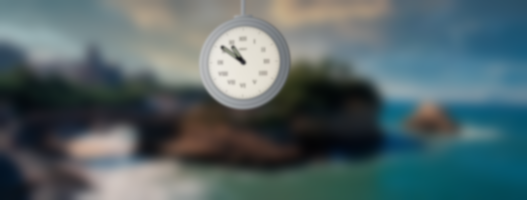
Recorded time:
h=10 m=51
